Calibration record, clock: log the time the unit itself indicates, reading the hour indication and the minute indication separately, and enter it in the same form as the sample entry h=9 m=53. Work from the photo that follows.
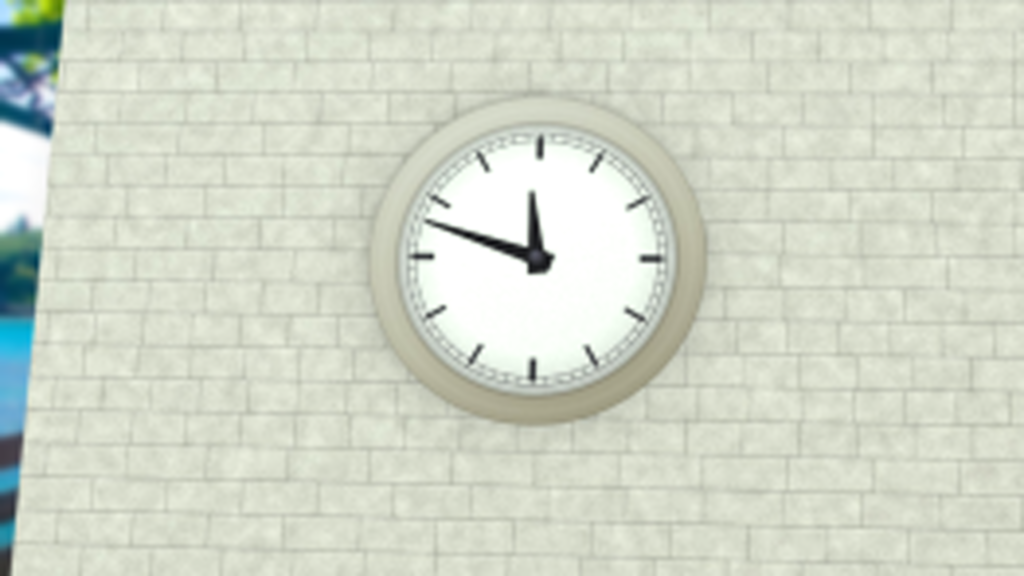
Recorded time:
h=11 m=48
